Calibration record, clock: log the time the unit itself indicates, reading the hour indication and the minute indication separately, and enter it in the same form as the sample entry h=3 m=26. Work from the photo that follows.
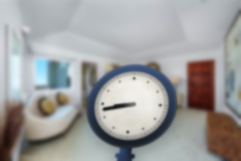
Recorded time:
h=8 m=43
